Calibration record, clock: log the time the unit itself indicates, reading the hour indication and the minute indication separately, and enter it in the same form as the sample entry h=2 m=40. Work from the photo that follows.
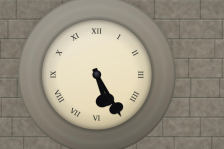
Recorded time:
h=5 m=25
